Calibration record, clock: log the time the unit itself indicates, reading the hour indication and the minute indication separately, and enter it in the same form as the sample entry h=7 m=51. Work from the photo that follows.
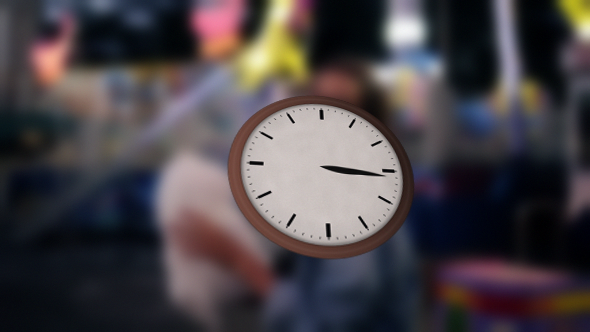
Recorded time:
h=3 m=16
